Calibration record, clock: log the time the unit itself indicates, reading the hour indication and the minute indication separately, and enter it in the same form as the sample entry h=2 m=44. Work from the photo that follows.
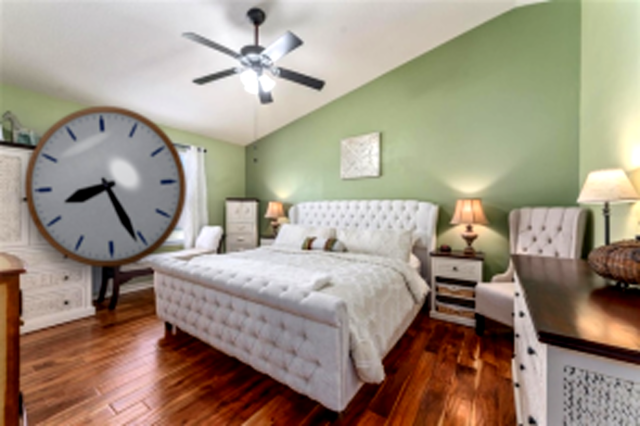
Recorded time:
h=8 m=26
